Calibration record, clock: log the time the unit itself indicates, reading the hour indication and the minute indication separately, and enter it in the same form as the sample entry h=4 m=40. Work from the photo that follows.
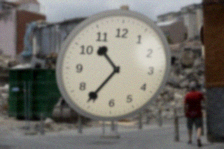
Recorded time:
h=10 m=36
